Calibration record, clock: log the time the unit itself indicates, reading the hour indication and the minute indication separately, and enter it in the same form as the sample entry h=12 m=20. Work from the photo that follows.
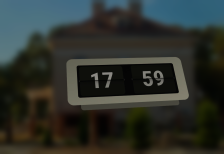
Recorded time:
h=17 m=59
